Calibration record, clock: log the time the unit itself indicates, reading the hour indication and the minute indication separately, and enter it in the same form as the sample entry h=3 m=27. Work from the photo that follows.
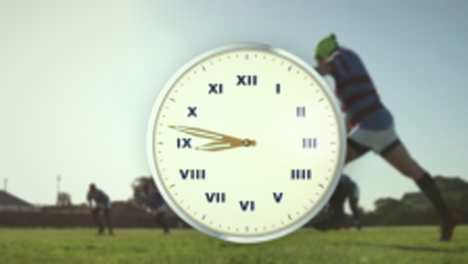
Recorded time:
h=8 m=47
